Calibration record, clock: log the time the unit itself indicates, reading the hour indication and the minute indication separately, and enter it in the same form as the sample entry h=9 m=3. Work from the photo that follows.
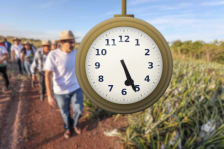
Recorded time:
h=5 m=26
